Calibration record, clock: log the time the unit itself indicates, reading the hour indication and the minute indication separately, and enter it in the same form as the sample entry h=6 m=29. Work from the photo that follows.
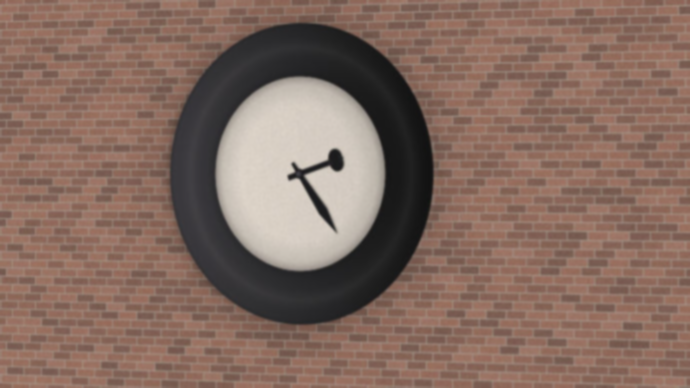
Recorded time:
h=2 m=24
